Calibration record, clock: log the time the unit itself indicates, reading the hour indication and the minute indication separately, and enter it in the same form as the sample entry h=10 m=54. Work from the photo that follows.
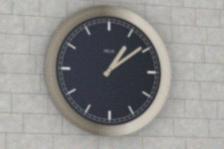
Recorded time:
h=1 m=9
